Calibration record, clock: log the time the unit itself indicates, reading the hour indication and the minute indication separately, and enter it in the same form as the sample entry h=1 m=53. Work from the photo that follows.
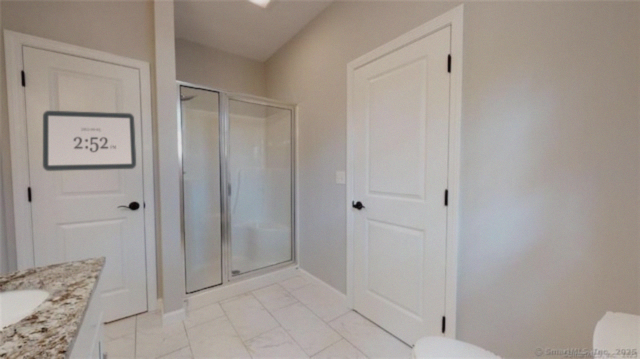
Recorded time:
h=2 m=52
